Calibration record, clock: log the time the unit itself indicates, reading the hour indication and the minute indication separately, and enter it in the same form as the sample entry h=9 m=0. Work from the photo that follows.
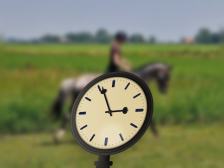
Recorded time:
h=2 m=56
